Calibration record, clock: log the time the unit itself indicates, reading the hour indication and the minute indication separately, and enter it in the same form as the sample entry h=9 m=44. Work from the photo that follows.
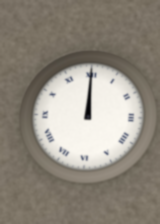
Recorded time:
h=12 m=0
